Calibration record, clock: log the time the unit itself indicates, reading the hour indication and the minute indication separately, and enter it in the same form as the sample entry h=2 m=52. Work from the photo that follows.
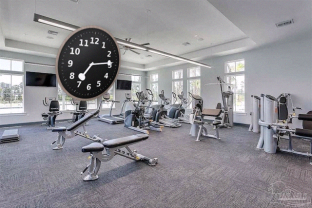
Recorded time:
h=7 m=14
